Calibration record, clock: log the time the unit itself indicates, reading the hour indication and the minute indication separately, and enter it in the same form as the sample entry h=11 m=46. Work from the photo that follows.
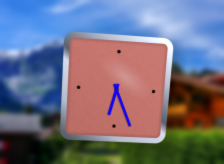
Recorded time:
h=6 m=26
